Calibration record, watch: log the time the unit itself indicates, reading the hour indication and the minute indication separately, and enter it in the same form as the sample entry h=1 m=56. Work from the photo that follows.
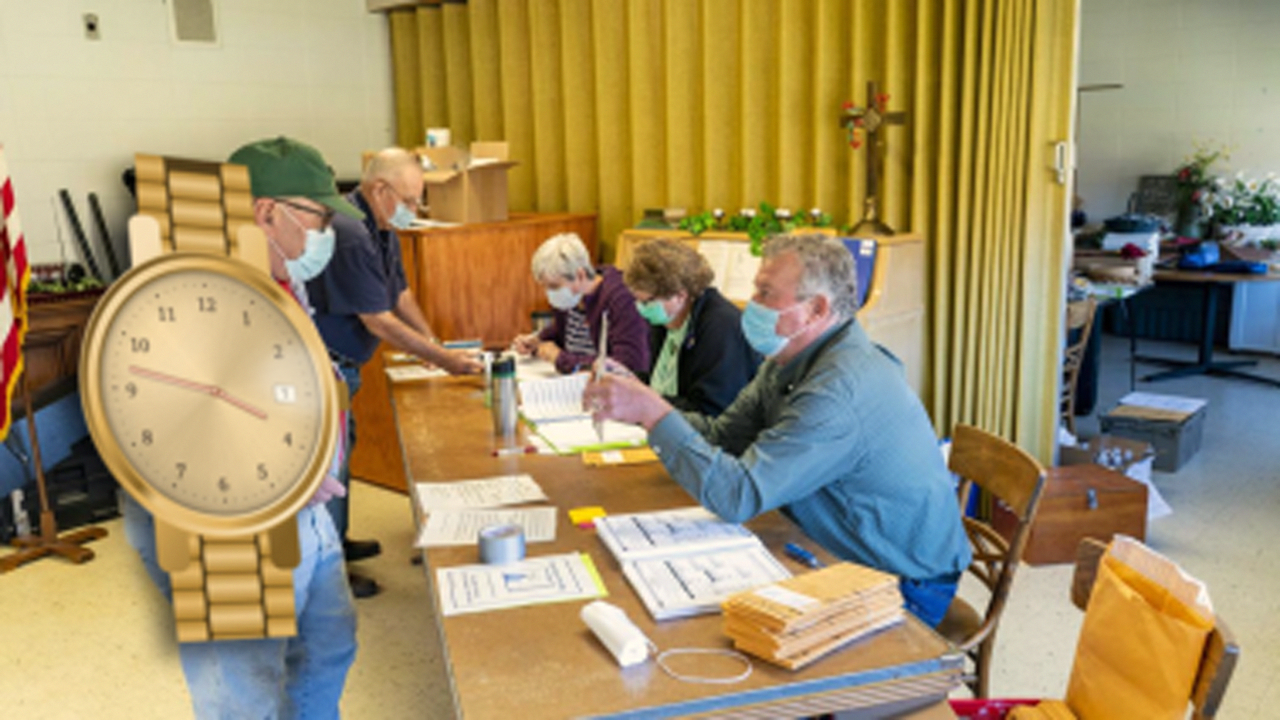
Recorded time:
h=3 m=47
